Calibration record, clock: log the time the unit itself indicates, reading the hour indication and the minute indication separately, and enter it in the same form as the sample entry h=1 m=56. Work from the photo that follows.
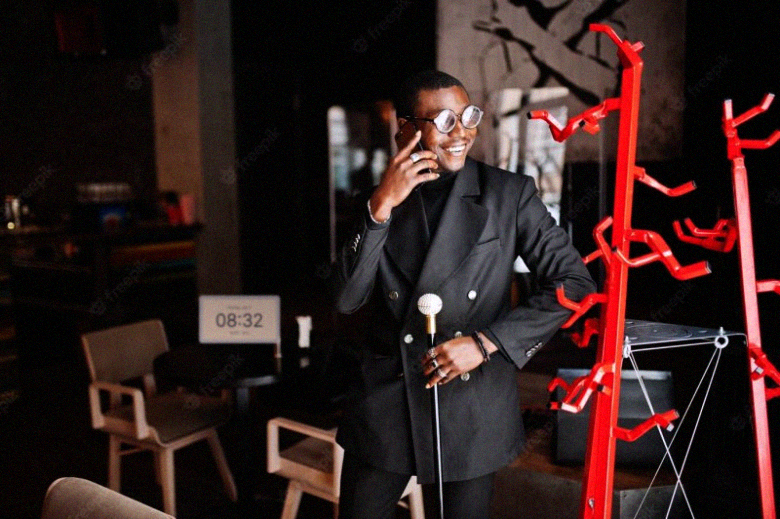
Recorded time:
h=8 m=32
